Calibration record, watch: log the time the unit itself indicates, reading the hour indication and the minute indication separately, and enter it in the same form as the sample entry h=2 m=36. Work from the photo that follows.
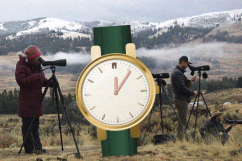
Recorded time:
h=12 m=6
